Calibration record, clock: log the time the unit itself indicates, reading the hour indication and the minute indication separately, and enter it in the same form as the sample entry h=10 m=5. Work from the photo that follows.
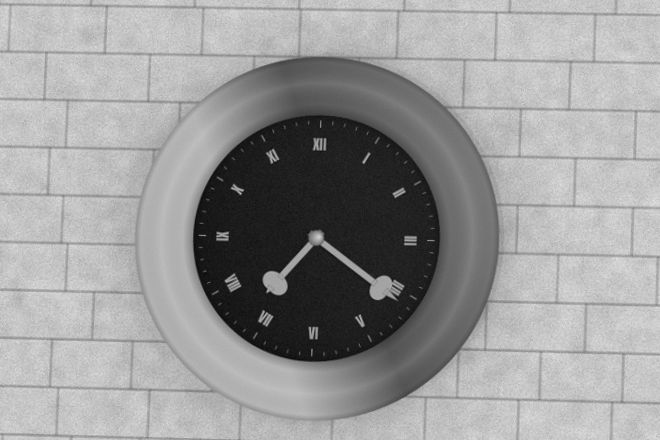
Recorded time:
h=7 m=21
